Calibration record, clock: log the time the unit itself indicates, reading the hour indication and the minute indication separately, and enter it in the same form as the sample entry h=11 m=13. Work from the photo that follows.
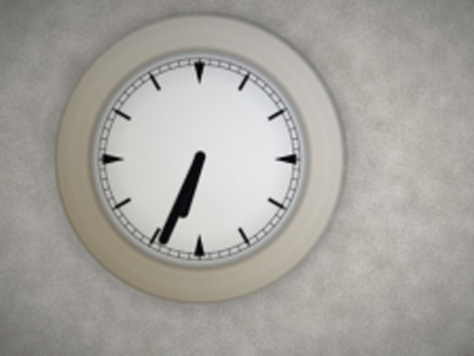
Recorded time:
h=6 m=34
